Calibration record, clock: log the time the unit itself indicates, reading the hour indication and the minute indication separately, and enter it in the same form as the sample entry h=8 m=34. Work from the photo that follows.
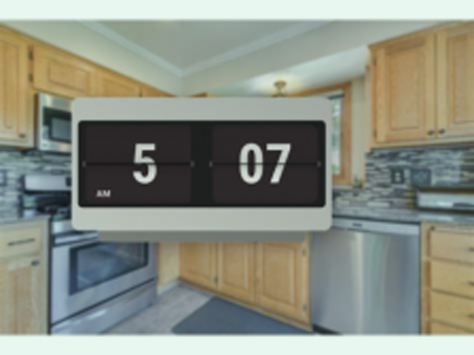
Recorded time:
h=5 m=7
